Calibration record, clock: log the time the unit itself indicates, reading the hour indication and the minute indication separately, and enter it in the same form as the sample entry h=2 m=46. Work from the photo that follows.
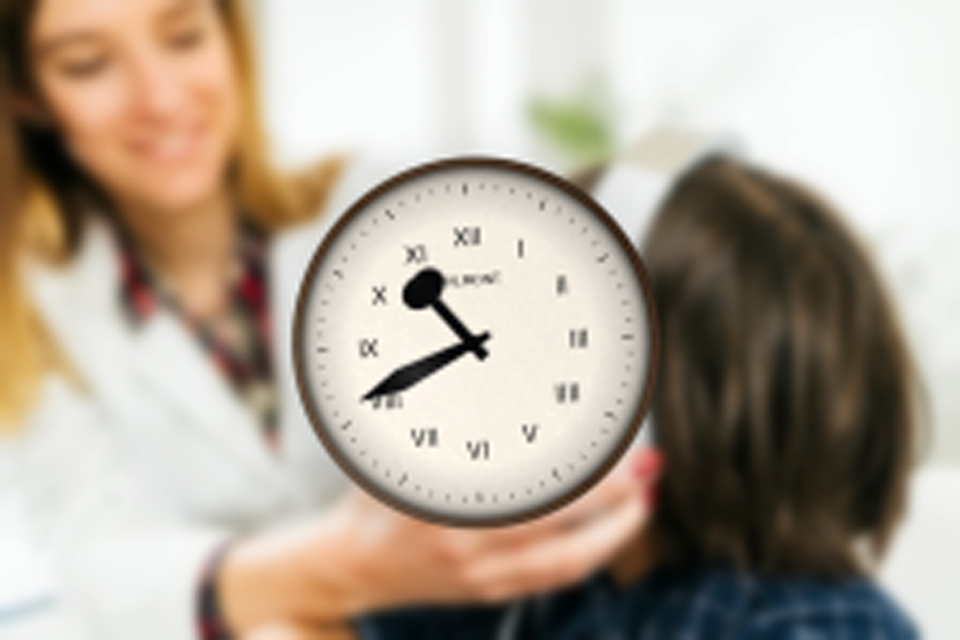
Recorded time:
h=10 m=41
